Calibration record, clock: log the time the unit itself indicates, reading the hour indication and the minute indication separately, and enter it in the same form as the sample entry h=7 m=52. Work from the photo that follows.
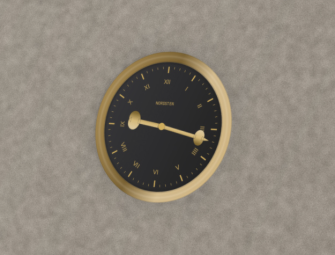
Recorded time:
h=9 m=17
